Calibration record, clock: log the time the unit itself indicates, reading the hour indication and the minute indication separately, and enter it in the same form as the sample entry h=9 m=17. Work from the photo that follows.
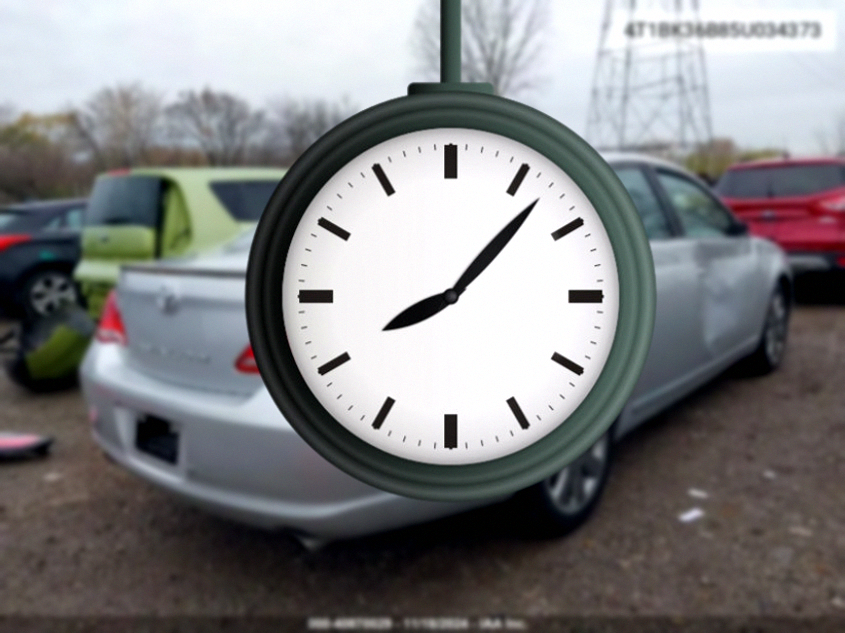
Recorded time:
h=8 m=7
